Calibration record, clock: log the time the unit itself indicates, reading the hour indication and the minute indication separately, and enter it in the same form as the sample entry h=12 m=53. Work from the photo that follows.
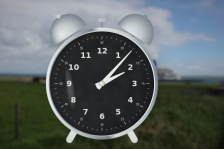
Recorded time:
h=2 m=7
